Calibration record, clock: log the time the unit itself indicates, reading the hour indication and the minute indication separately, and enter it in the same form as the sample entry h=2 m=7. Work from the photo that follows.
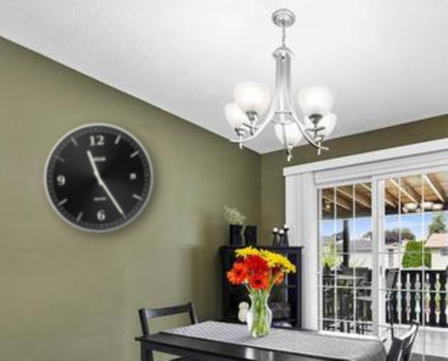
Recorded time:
h=11 m=25
